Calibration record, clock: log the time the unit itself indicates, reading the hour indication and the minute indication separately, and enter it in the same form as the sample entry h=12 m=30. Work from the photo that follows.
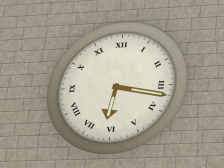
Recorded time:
h=6 m=17
